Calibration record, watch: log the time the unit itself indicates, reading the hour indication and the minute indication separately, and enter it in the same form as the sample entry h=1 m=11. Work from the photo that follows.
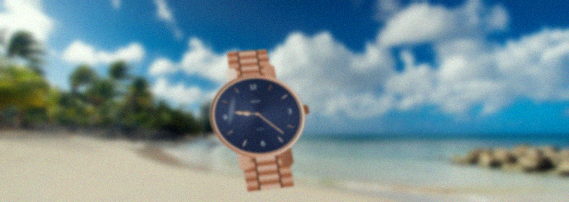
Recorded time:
h=9 m=23
